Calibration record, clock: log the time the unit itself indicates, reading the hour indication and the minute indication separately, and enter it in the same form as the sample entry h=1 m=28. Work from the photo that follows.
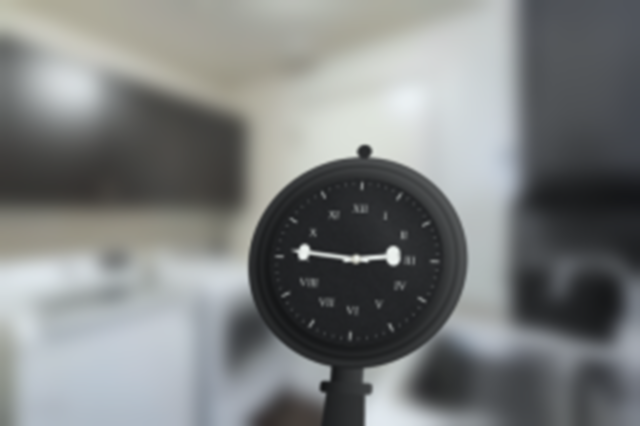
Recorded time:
h=2 m=46
